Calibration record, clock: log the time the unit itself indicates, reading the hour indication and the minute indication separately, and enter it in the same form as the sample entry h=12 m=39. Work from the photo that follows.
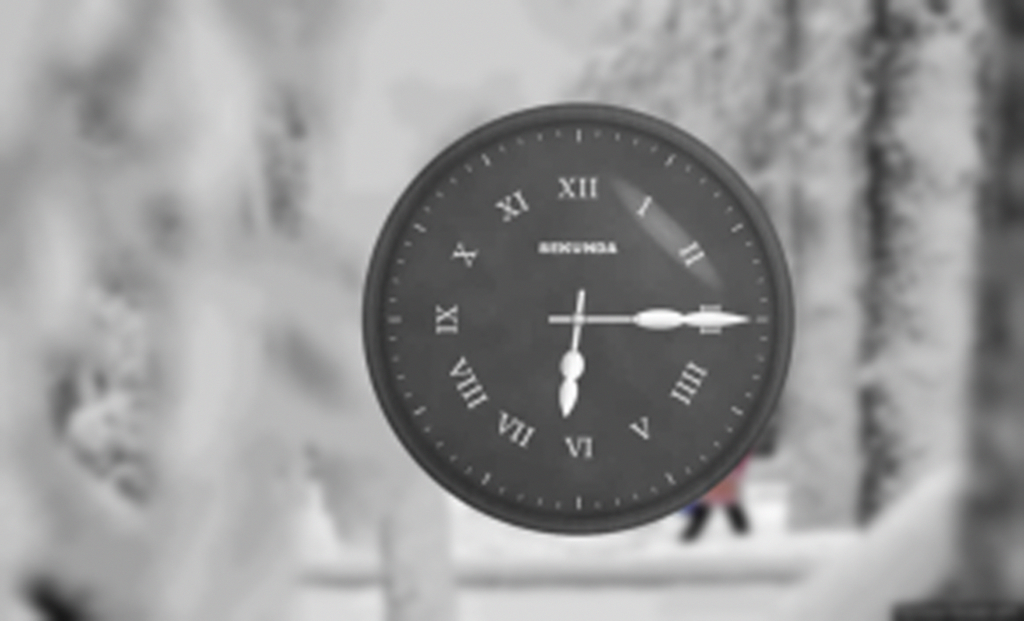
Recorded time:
h=6 m=15
